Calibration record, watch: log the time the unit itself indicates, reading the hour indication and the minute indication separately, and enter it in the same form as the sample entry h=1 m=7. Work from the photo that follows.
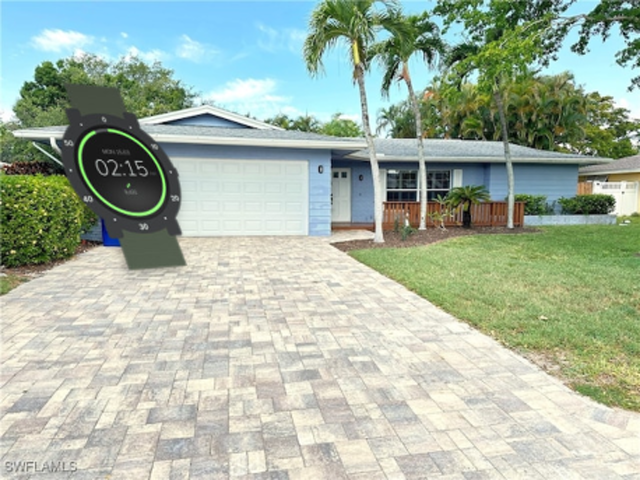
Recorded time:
h=2 m=15
